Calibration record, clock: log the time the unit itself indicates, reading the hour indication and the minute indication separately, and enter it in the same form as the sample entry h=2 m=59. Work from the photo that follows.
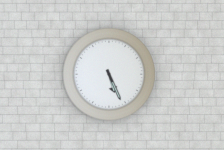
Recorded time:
h=5 m=26
